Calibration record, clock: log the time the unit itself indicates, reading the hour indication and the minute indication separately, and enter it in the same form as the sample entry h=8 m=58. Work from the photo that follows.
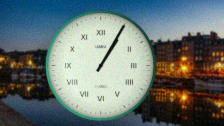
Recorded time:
h=1 m=5
